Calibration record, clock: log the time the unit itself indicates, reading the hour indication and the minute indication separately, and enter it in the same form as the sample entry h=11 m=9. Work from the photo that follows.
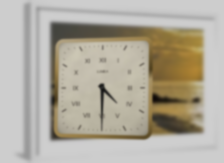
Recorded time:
h=4 m=30
